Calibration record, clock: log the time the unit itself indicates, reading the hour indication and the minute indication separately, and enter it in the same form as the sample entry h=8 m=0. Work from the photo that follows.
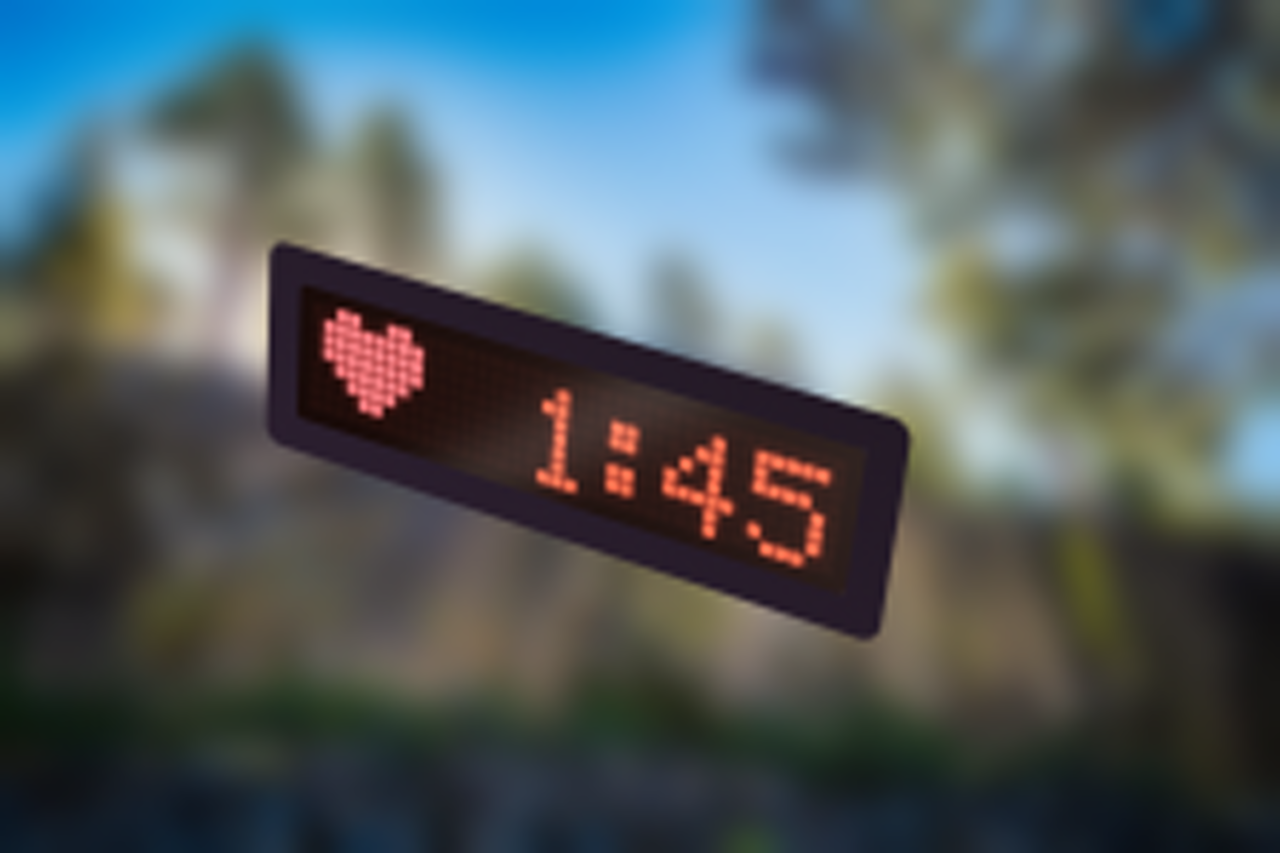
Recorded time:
h=1 m=45
